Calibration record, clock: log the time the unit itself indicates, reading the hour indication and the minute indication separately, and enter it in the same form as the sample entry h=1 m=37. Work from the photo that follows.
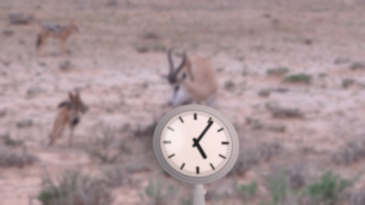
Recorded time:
h=5 m=6
